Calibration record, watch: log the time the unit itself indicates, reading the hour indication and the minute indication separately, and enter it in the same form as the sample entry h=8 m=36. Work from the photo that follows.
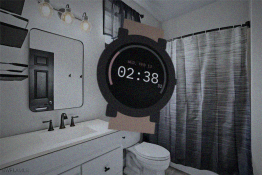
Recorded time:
h=2 m=38
